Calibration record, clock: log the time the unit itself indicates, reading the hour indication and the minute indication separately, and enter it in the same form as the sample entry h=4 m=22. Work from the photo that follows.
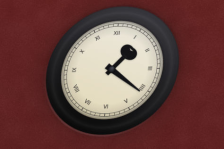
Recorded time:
h=1 m=21
